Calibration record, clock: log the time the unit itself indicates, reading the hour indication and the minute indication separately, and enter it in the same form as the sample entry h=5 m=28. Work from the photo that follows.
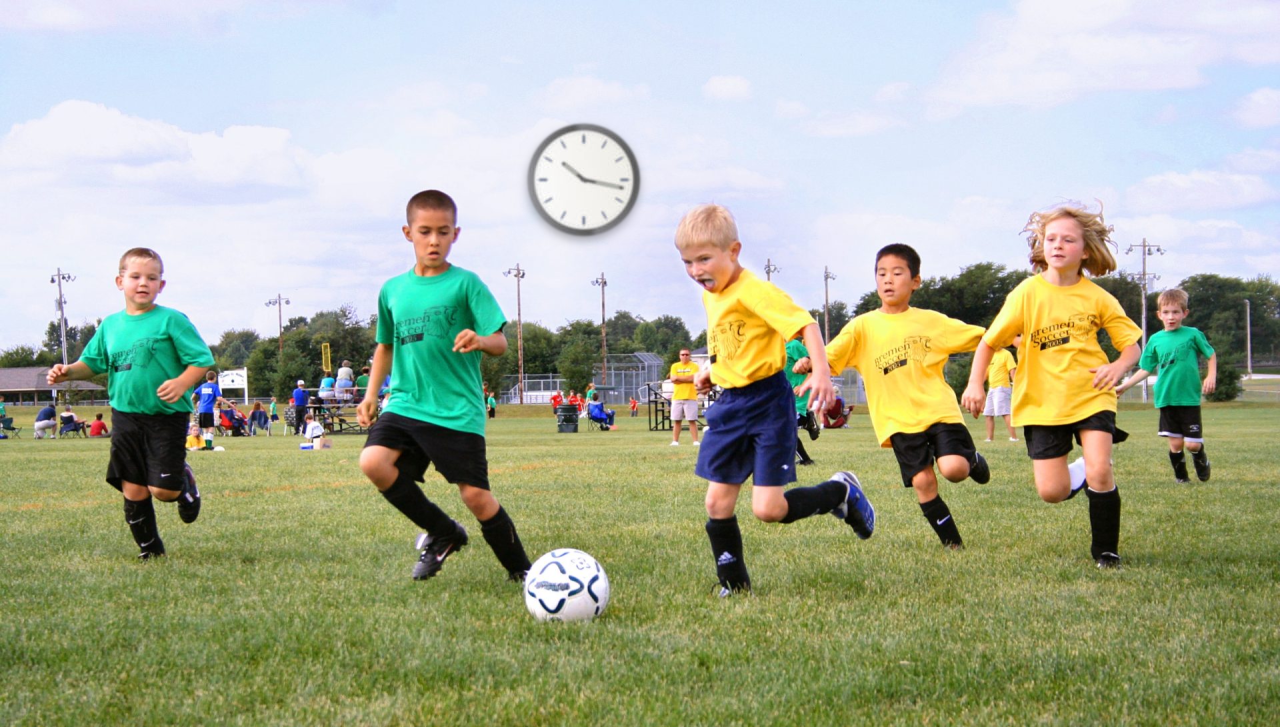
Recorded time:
h=10 m=17
